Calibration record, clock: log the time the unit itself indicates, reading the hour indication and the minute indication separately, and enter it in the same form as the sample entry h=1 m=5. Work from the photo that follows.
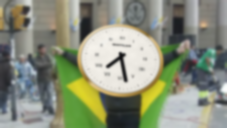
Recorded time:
h=7 m=28
